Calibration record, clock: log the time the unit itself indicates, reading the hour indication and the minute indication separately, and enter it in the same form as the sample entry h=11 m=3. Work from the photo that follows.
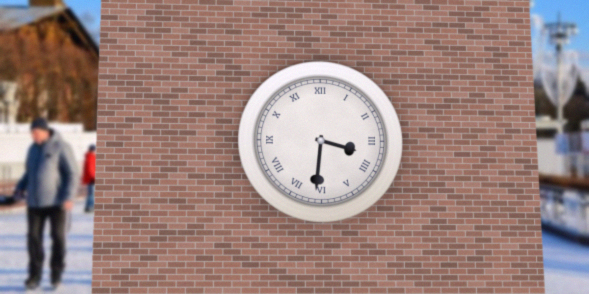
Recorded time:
h=3 m=31
